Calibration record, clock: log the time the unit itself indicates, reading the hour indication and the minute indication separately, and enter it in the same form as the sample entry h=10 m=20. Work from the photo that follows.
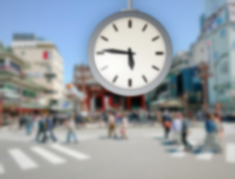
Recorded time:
h=5 m=46
